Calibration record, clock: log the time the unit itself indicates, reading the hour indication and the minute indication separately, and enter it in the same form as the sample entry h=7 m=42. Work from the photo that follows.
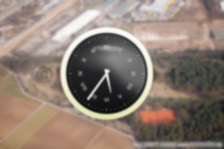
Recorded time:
h=5 m=36
